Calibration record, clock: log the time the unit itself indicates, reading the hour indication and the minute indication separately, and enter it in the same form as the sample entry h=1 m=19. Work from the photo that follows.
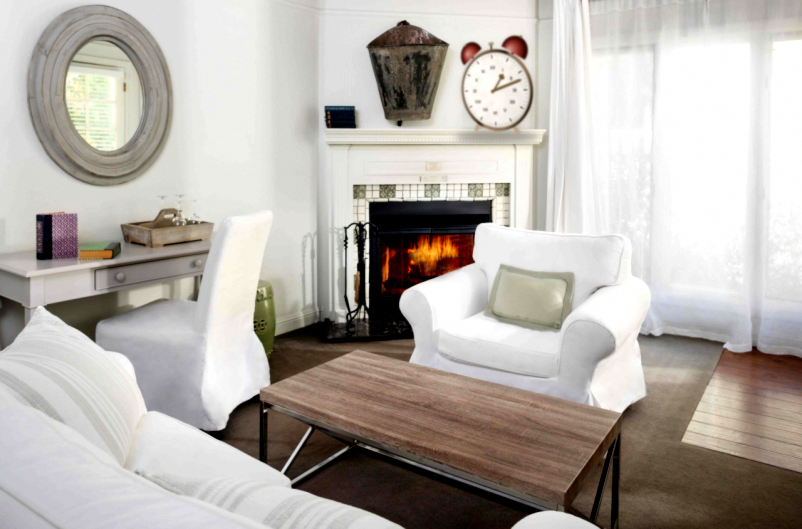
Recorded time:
h=1 m=12
